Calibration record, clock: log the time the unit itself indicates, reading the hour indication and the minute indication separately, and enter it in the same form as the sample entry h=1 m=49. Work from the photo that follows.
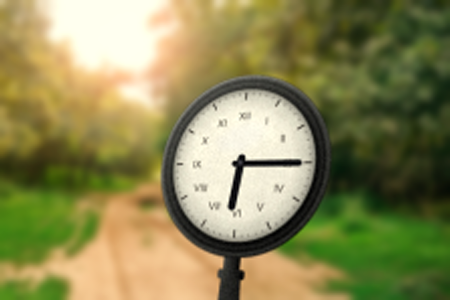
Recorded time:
h=6 m=15
